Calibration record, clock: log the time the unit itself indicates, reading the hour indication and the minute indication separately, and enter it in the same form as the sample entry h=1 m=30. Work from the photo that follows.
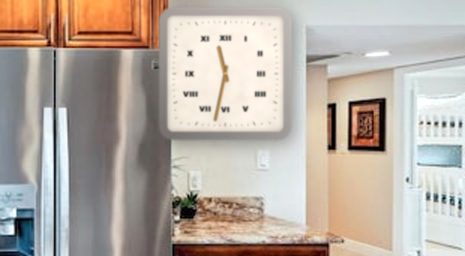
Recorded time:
h=11 m=32
